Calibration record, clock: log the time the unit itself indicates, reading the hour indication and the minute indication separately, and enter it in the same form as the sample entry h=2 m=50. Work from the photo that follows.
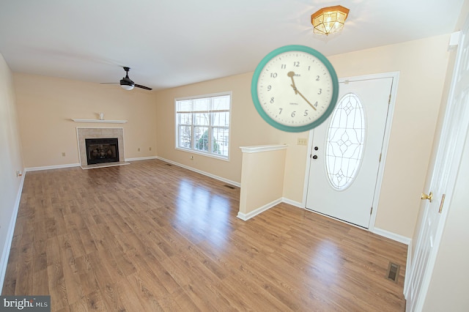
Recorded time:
h=11 m=22
